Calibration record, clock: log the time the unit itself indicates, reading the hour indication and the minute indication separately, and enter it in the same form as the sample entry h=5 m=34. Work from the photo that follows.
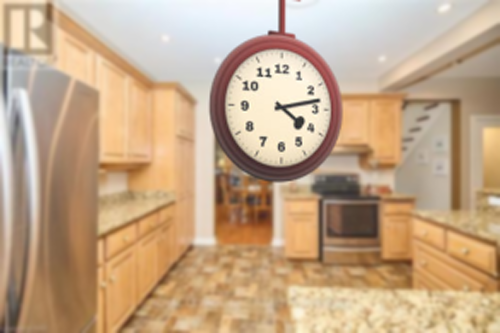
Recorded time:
h=4 m=13
